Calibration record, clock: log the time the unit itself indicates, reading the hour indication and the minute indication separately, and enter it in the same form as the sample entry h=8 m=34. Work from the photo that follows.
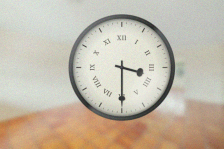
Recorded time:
h=3 m=30
